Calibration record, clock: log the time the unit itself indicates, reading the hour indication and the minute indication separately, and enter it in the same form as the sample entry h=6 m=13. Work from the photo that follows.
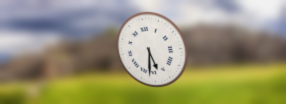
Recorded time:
h=5 m=32
